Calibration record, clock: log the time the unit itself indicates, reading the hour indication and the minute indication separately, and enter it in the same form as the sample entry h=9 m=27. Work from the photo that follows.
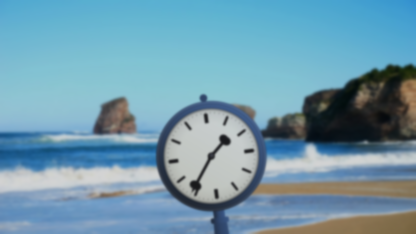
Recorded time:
h=1 m=36
